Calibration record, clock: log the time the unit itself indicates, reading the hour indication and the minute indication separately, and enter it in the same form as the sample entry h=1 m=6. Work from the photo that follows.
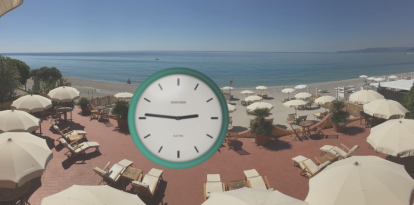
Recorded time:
h=2 m=46
